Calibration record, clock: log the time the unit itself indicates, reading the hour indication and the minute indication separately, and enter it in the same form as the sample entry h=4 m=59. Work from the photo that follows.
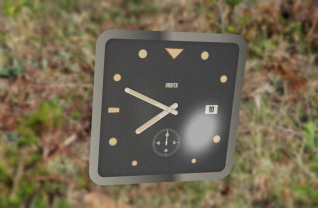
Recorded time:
h=7 m=49
